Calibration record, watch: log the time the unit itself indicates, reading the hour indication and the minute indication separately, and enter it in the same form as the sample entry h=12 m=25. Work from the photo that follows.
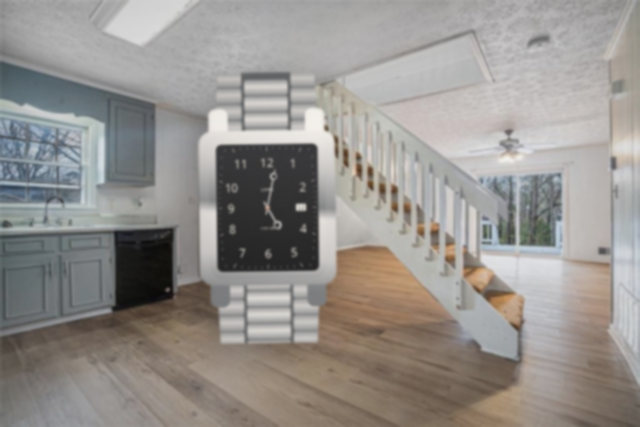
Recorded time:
h=5 m=2
